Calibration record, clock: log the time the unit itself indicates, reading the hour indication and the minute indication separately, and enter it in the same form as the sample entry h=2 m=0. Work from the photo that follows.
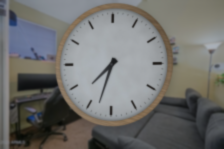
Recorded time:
h=7 m=33
